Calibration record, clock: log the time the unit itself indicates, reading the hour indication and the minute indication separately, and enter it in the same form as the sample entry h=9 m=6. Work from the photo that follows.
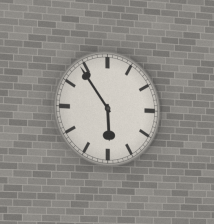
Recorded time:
h=5 m=54
